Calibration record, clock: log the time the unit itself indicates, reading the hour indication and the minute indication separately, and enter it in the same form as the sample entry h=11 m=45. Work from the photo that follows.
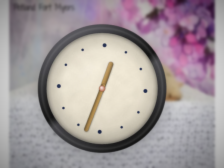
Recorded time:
h=12 m=33
